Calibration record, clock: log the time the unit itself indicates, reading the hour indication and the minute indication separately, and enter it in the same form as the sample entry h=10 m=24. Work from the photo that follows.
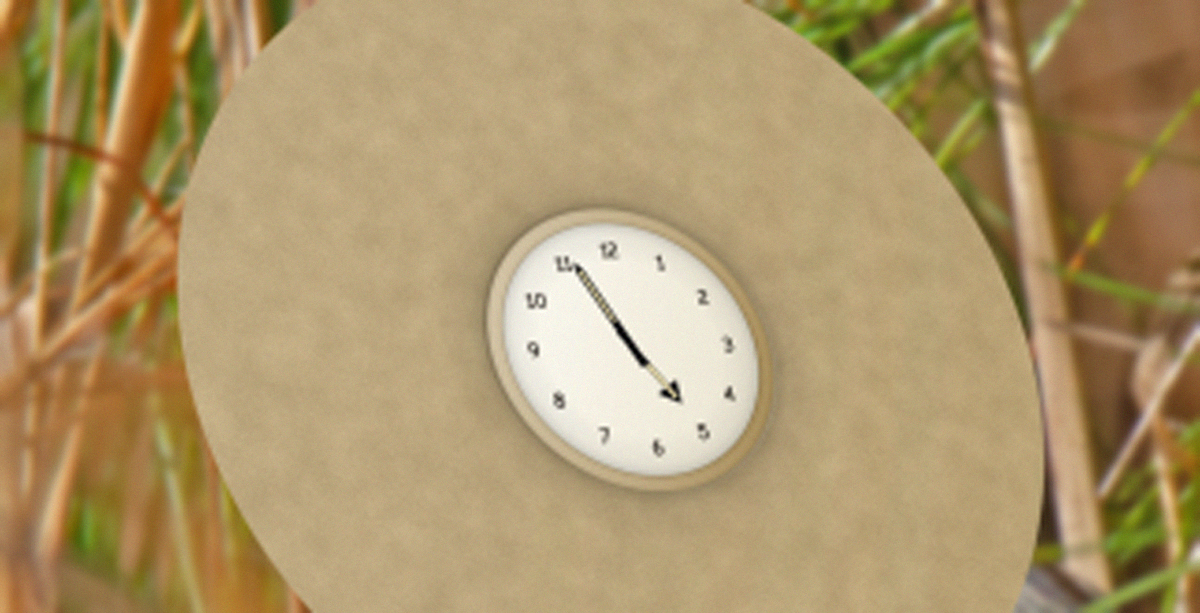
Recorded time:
h=4 m=56
